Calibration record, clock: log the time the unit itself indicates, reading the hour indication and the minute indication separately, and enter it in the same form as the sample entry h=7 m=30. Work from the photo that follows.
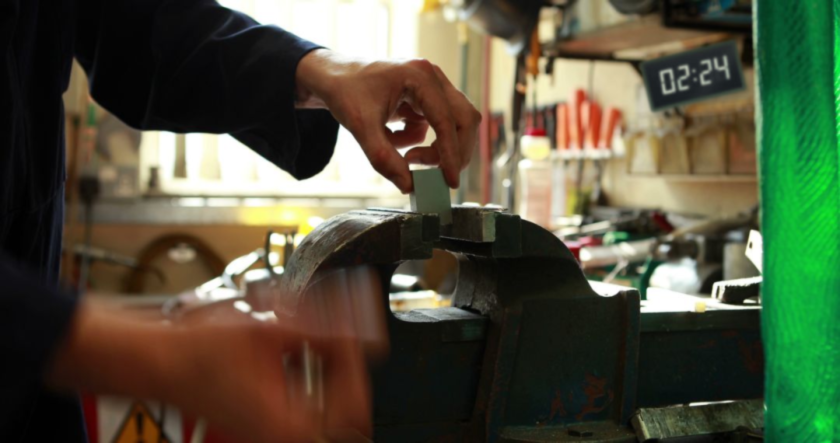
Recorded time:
h=2 m=24
